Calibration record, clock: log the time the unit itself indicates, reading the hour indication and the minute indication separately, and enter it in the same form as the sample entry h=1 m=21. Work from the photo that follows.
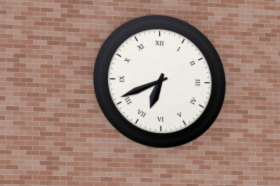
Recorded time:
h=6 m=41
